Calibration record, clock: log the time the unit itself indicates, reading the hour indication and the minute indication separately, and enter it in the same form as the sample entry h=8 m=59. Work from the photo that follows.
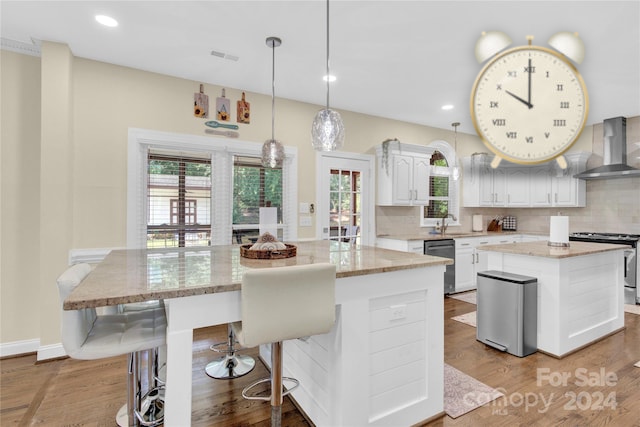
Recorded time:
h=10 m=0
